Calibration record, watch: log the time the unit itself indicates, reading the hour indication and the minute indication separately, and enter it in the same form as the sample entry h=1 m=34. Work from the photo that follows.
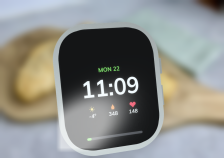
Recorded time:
h=11 m=9
